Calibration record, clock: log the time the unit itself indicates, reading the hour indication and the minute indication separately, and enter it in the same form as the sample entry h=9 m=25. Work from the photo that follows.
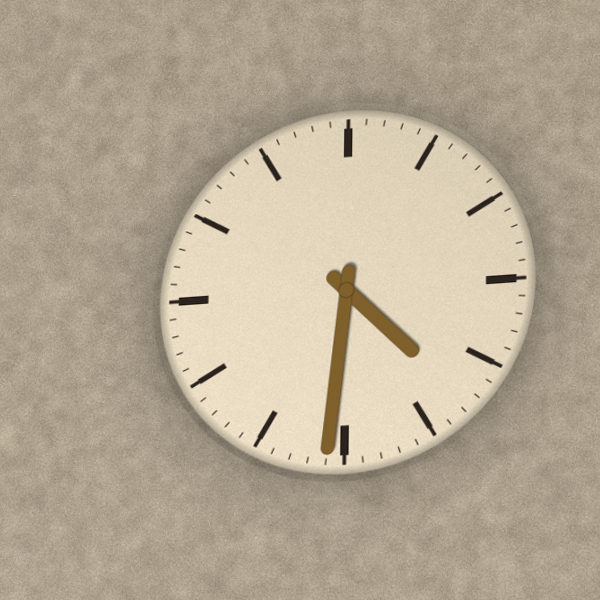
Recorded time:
h=4 m=31
